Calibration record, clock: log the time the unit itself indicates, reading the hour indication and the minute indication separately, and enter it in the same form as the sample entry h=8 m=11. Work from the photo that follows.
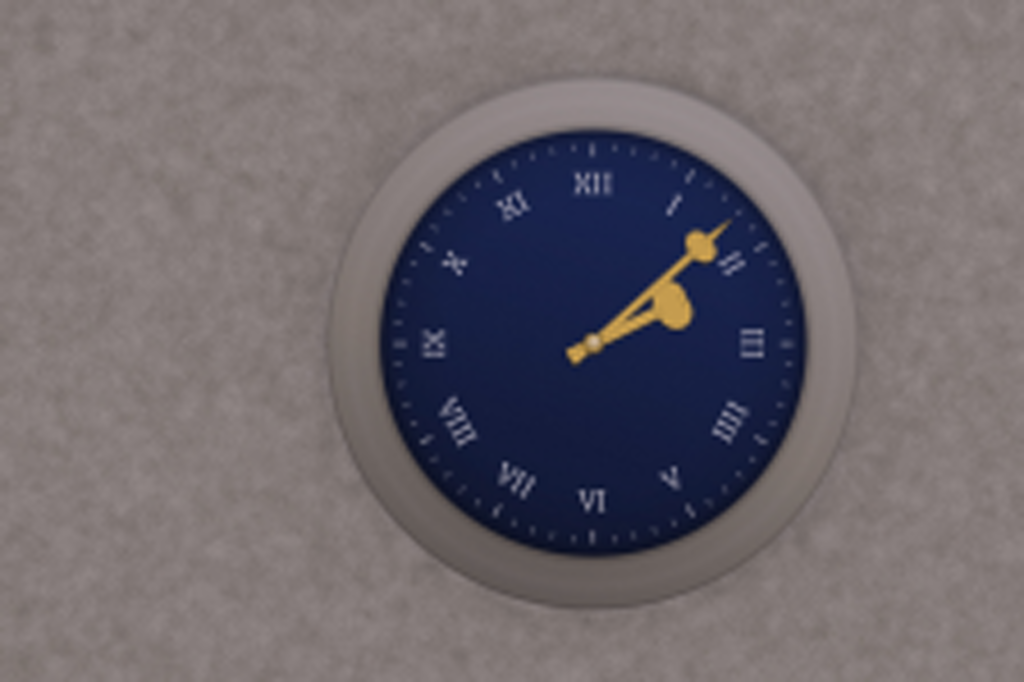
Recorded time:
h=2 m=8
